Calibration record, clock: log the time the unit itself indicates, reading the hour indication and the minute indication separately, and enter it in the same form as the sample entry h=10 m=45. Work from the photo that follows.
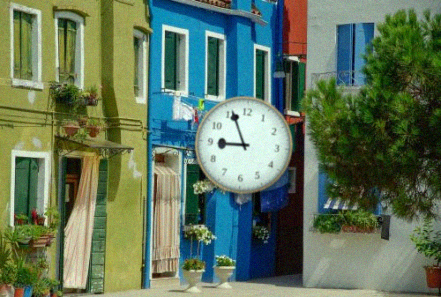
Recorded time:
h=8 m=56
